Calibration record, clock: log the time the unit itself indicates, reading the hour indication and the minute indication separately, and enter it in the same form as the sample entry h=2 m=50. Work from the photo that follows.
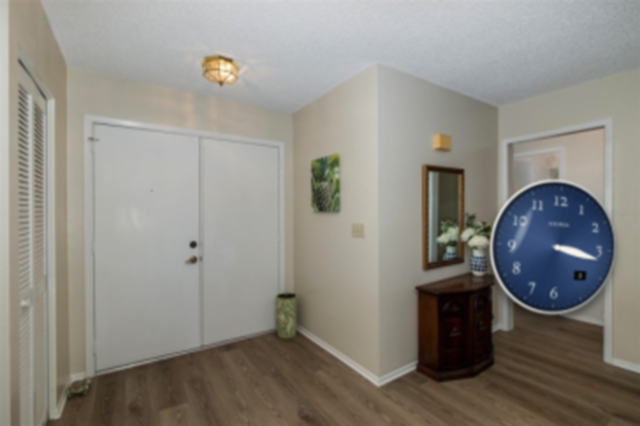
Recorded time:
h=3 m=17
